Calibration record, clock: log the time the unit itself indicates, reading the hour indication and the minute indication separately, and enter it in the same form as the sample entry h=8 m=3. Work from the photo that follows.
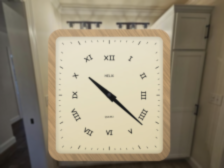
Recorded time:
h=10 m=22
